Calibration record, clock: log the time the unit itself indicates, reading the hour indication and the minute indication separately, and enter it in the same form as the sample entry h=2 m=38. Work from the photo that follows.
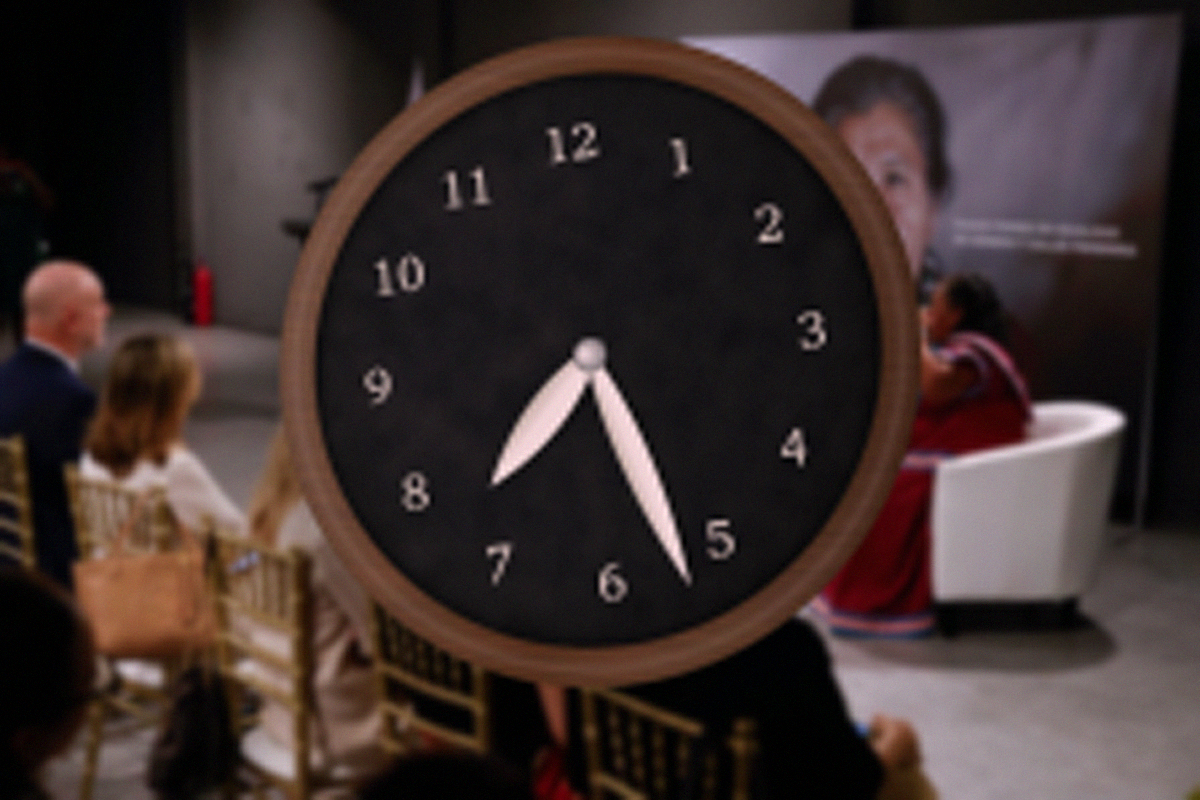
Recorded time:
h=7 m=27
